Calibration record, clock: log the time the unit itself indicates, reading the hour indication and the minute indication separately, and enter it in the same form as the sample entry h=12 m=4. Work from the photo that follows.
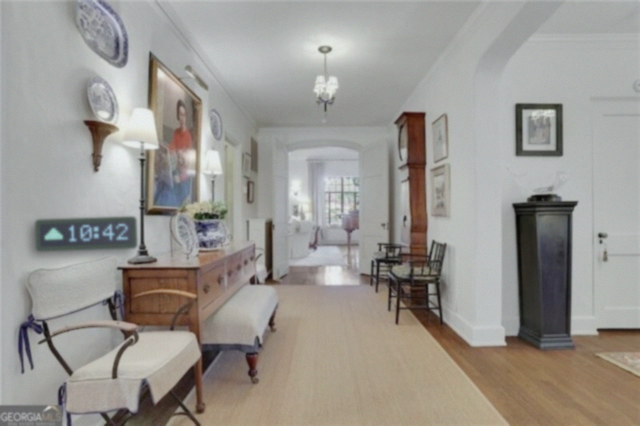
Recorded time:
h=10 m=42
